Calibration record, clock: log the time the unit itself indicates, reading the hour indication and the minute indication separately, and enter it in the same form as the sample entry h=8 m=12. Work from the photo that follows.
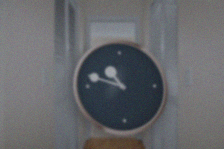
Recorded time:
h=10 m=48
